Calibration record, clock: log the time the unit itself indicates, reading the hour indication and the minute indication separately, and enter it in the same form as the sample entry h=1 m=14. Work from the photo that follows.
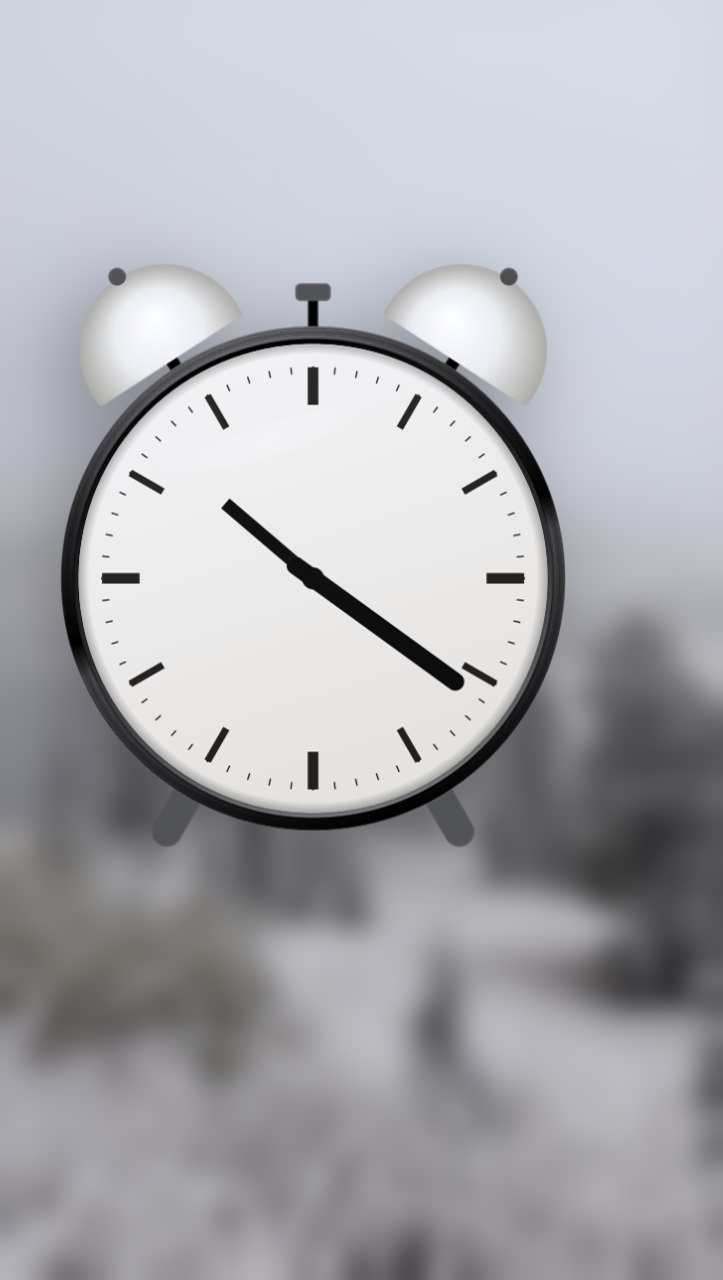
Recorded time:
h=10 m=21
